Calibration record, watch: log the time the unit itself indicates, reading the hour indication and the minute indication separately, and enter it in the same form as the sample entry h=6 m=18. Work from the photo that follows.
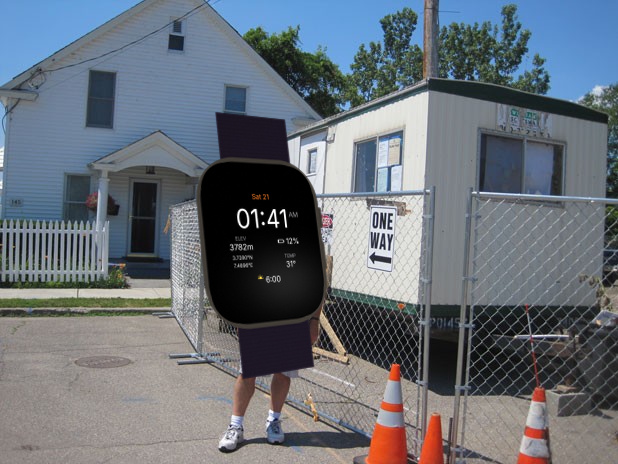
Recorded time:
h=1 m=41
